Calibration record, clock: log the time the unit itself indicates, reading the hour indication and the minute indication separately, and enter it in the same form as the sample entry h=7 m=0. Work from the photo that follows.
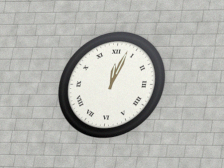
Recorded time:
h=12 m=3
